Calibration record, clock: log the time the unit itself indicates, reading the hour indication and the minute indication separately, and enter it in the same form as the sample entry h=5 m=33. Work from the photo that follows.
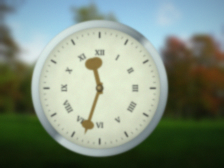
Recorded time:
h=11 m=33
